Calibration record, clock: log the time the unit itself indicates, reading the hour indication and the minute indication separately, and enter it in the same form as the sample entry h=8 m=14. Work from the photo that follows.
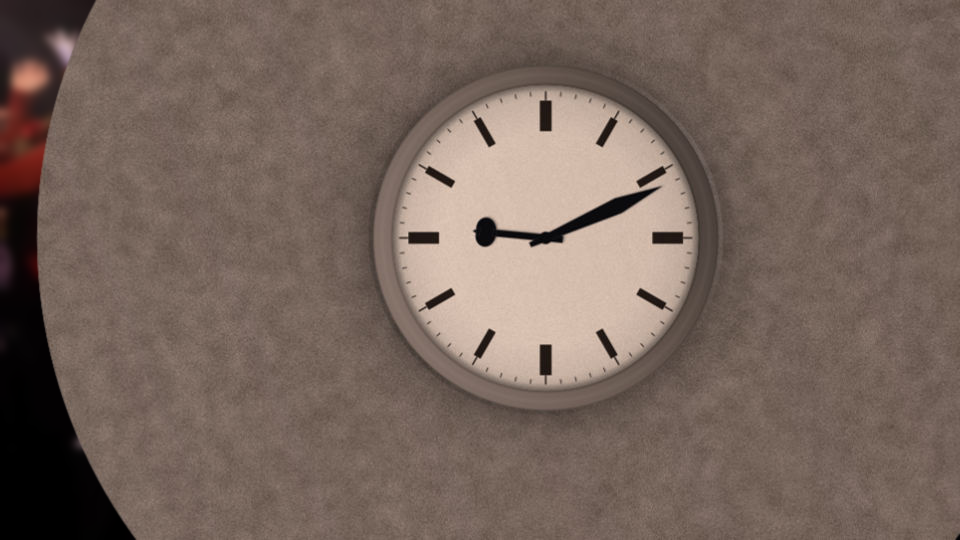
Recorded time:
h=9 m=11
